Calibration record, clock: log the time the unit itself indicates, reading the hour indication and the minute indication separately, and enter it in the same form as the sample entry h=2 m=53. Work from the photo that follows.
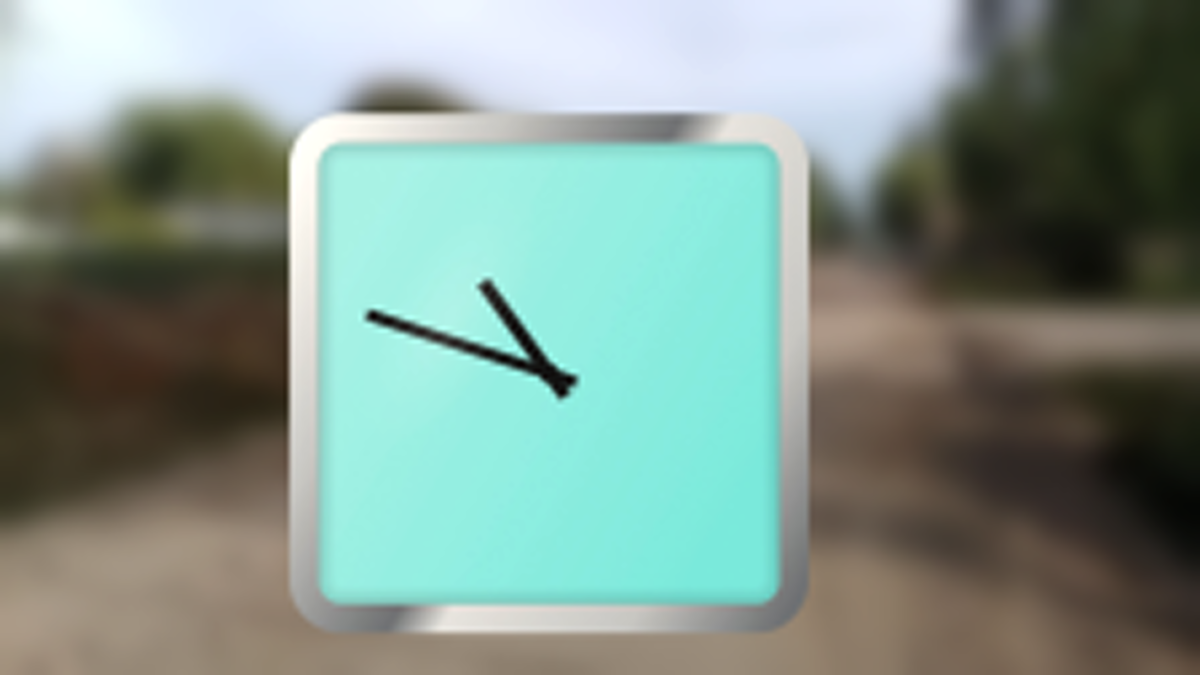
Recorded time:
h=10 m=48
